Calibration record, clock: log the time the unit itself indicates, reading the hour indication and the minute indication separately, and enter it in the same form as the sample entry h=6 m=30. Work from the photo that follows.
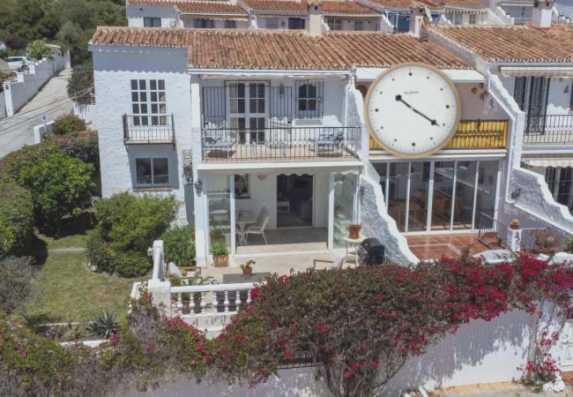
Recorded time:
h=10 m=21
